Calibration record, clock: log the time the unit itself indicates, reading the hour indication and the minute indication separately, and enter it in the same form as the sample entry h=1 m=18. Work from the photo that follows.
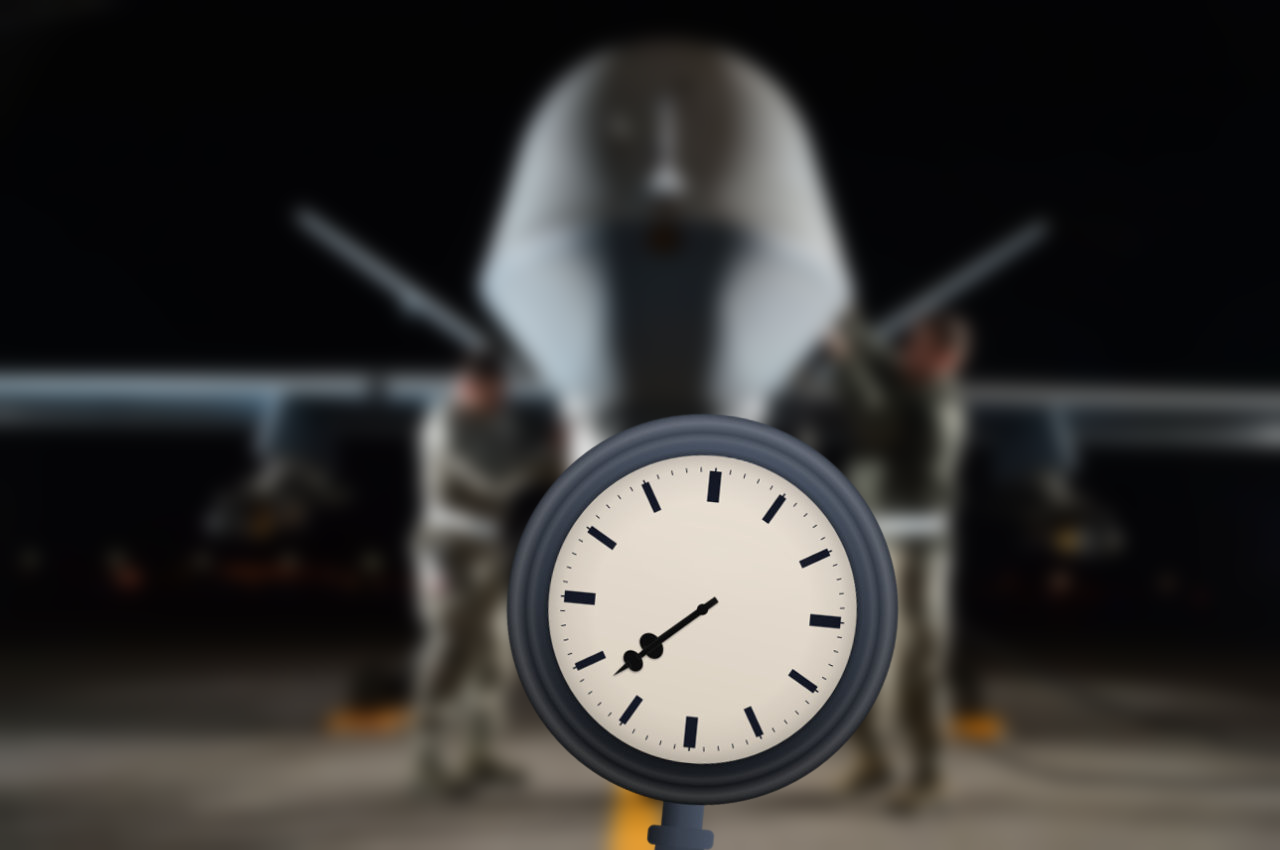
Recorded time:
h=7 m=38
